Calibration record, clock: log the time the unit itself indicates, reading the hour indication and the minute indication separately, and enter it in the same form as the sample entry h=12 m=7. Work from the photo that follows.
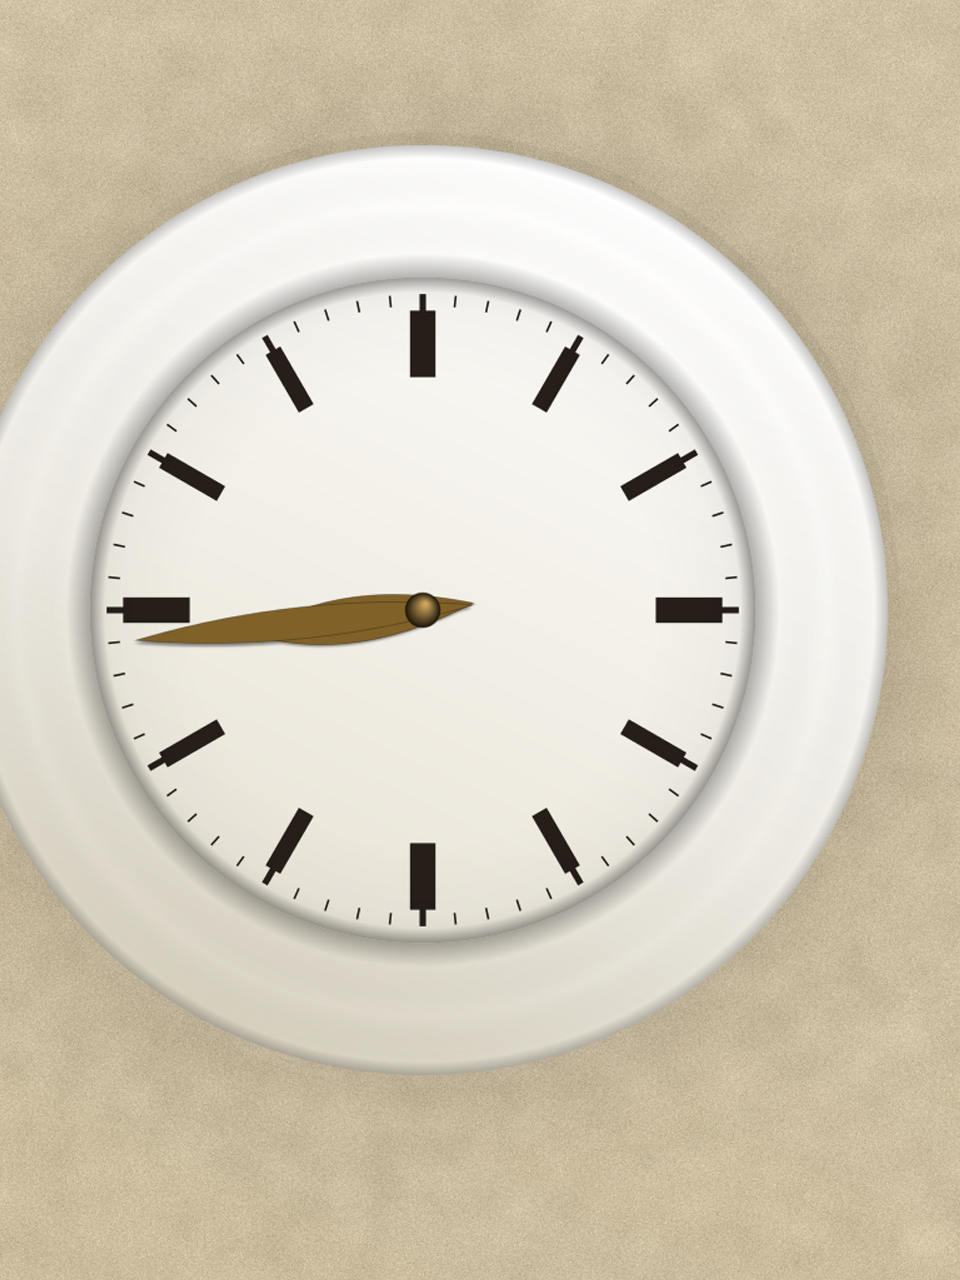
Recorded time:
h=8 m=44
